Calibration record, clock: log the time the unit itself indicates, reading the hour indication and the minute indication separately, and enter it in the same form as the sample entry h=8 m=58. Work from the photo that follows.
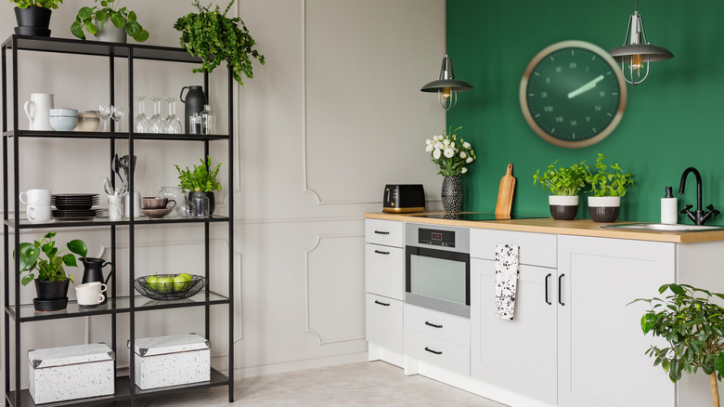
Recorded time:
h=2 m=10
